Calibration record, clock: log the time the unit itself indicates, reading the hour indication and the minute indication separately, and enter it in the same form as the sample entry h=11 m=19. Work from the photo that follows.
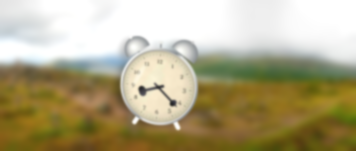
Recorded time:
h=8 m=22
